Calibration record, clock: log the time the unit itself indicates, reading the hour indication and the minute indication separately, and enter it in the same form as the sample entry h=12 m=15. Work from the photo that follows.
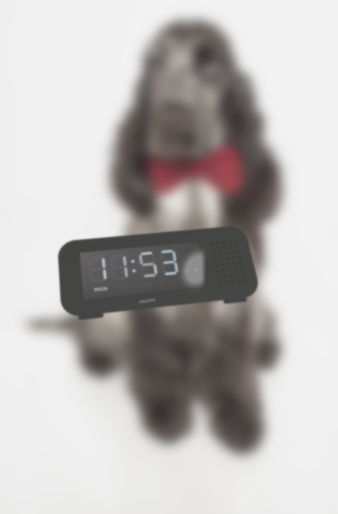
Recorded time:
h=11 m=53
